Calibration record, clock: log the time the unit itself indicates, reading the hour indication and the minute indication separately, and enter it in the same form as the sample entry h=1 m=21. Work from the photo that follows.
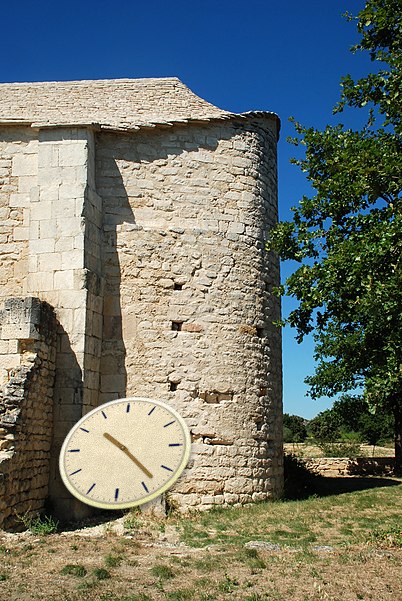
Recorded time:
h=10 m=23
